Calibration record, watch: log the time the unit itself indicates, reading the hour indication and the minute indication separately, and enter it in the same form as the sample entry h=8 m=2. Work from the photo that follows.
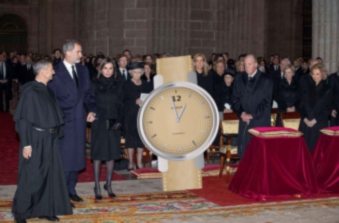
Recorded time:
h=12 m=58
